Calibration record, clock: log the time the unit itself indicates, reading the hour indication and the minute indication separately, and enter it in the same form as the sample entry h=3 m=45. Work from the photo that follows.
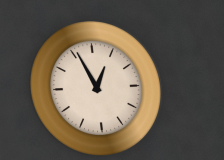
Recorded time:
h=12 m=56
